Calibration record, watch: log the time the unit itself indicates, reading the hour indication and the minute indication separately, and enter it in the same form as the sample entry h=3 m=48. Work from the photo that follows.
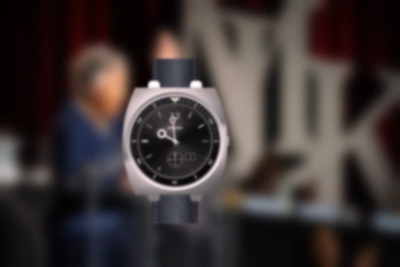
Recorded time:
h=9 m=59
